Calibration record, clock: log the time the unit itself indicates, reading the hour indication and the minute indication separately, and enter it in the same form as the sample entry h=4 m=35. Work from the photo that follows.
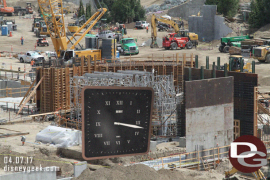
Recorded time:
h=3 m=17
